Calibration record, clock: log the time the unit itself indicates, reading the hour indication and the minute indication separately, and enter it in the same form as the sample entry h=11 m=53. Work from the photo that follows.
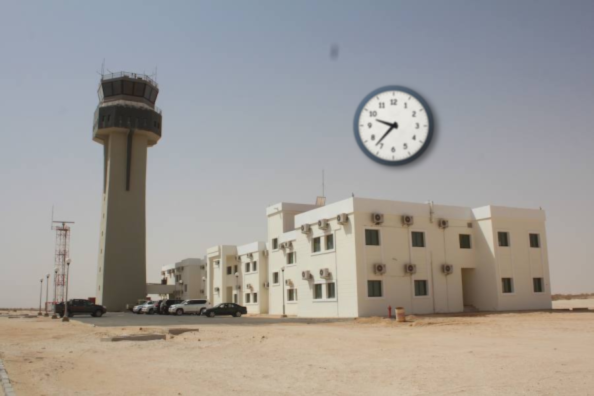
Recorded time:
h=9 m=37
